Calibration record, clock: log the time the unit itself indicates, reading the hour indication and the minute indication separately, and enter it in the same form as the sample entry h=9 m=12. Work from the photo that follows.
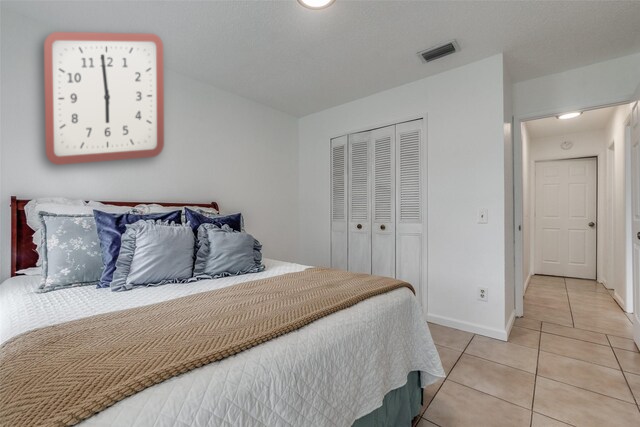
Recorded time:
h=5 m=59
